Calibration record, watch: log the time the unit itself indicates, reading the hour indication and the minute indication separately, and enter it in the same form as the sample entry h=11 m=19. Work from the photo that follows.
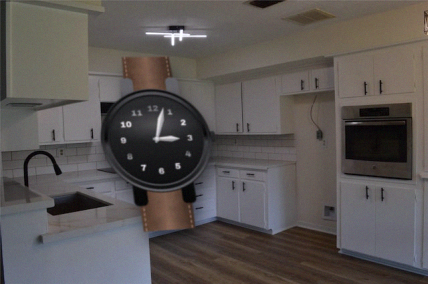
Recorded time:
h=3 m=3
